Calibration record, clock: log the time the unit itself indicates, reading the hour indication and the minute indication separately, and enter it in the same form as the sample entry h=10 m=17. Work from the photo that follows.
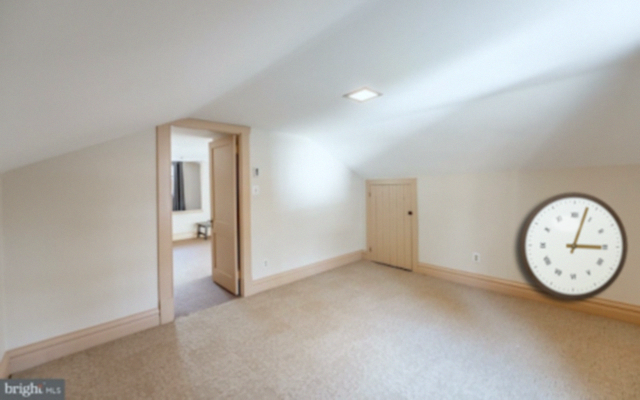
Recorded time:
h=3 m=3
